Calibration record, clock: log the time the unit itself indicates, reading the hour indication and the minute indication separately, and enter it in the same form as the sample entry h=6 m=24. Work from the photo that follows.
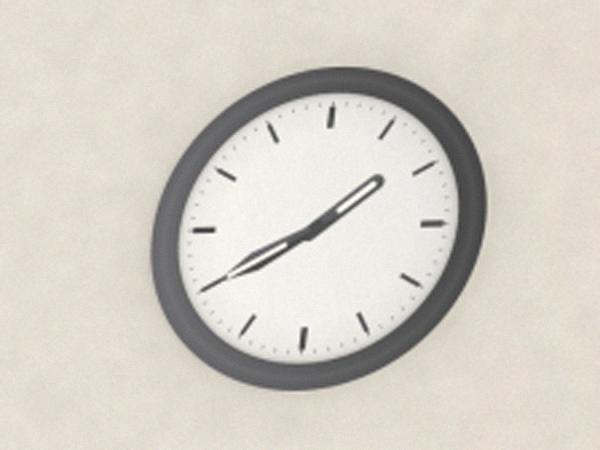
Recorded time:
h=1 m=40
